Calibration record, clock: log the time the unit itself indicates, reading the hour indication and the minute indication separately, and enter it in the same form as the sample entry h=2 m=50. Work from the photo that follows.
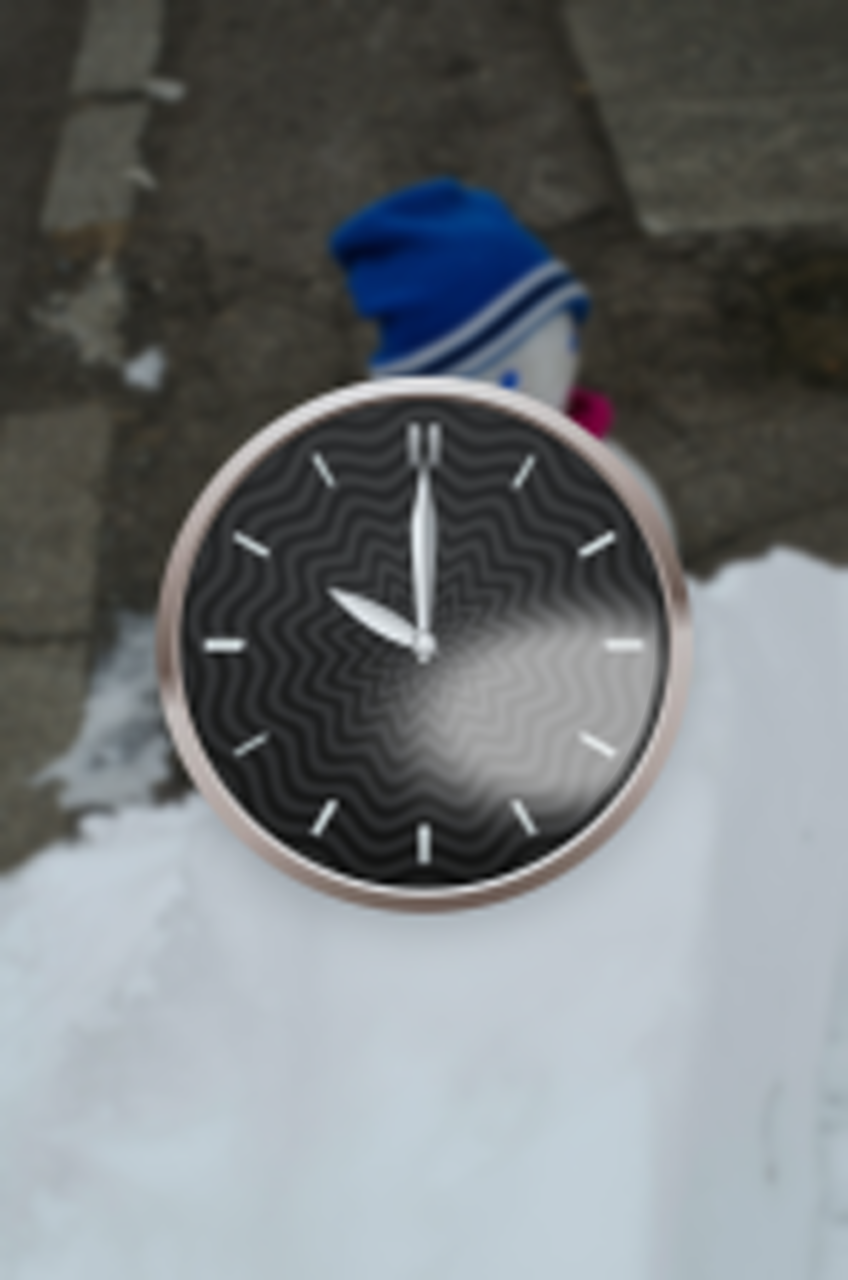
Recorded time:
h=10 m=0
